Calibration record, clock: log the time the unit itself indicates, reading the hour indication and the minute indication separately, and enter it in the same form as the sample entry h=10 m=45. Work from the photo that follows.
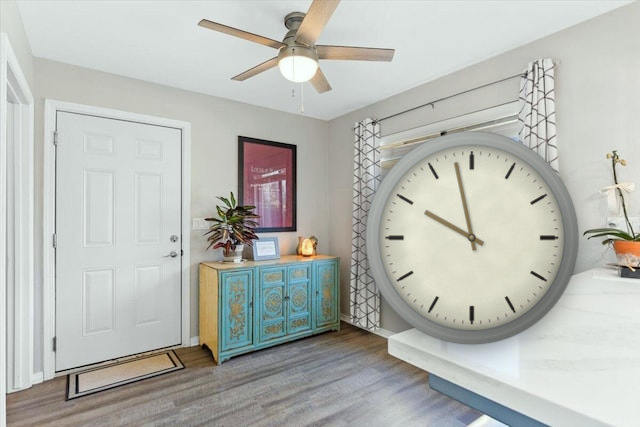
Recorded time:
h=9 m=58
